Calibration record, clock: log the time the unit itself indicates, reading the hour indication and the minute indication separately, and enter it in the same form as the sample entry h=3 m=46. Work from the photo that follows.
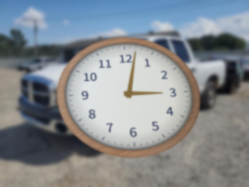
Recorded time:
h=3 m=2
